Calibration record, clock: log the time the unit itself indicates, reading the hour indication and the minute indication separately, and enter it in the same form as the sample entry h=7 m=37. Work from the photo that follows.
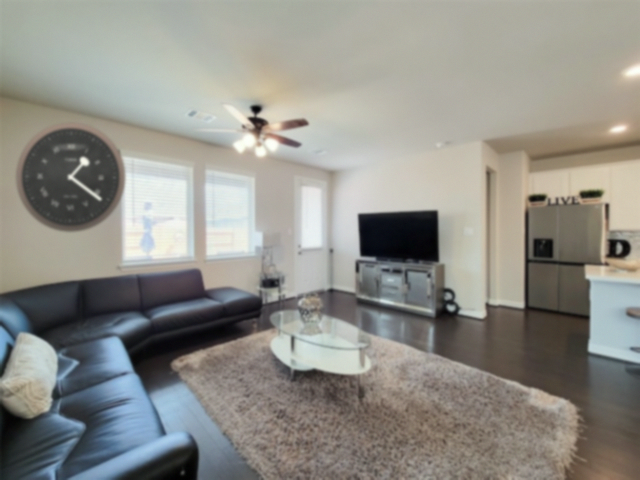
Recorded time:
h=1 m=21
